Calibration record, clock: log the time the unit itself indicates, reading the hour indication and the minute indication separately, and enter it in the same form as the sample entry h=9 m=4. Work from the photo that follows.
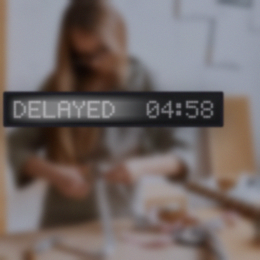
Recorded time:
h=4 m=58
